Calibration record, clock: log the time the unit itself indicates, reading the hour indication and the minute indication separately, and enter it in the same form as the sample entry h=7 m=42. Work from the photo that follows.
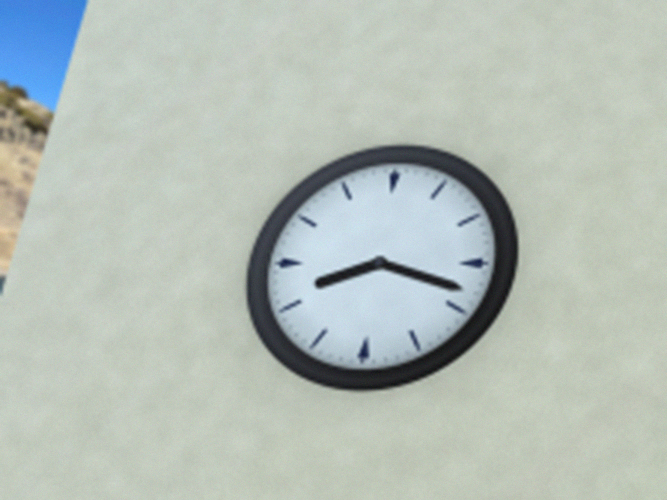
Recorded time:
h=8 m=18
